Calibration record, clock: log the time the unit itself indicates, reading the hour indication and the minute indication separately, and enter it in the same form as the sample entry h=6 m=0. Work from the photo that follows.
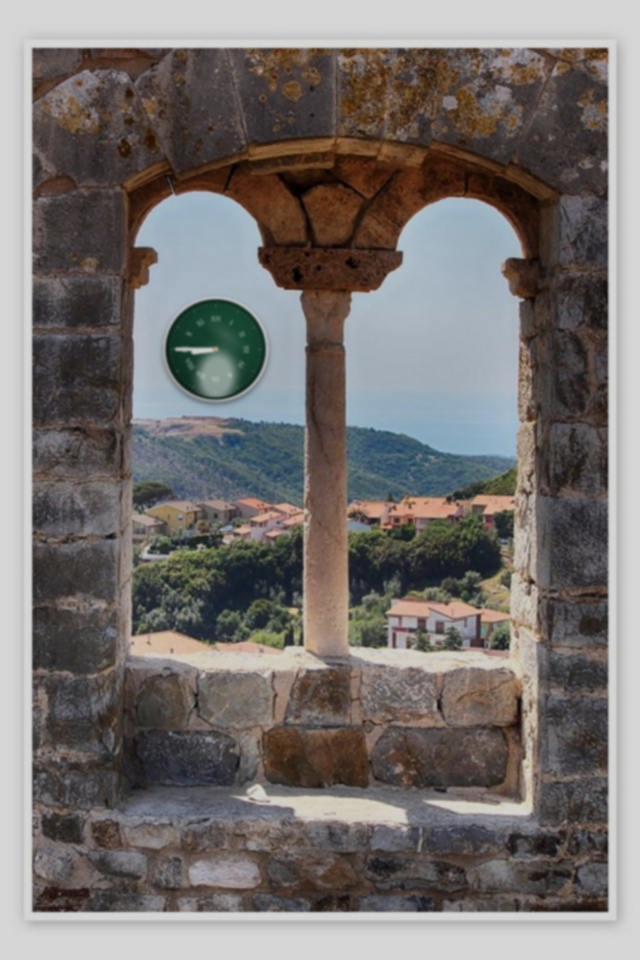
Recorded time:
h=8 m=45
